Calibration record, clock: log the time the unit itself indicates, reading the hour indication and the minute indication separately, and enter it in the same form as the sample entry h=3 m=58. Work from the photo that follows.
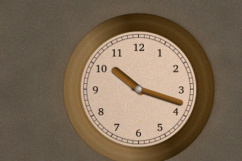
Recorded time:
h=10 m=18
